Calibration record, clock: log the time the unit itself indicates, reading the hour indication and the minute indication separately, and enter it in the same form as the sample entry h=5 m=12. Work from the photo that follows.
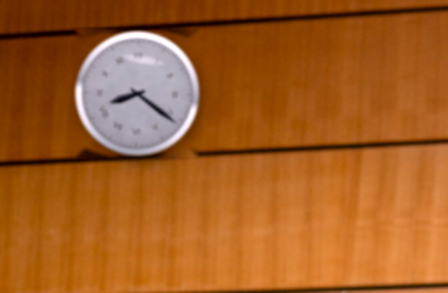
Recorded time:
h=8 m=21
